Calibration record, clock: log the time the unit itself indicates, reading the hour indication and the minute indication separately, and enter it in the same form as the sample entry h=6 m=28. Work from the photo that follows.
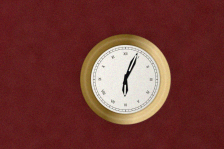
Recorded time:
h=6 m=4
